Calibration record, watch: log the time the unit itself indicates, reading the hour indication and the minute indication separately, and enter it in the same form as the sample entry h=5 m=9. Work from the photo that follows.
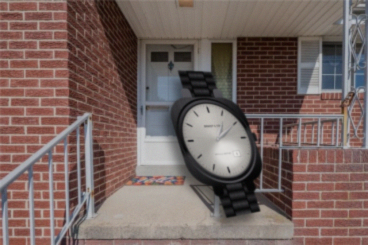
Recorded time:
h=1 m=10
